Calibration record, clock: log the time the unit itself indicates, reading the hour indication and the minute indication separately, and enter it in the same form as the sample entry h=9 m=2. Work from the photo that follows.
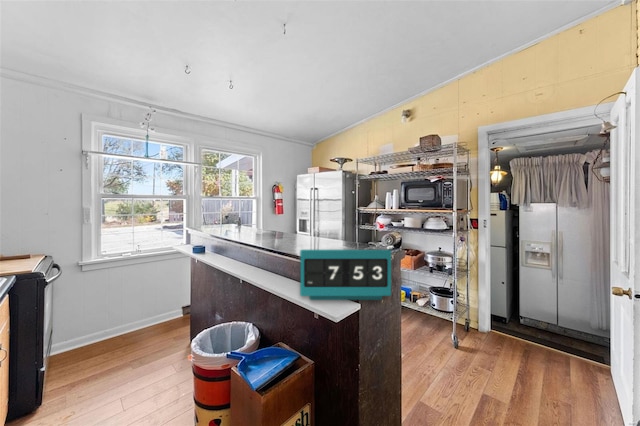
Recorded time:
h=7 m=53
